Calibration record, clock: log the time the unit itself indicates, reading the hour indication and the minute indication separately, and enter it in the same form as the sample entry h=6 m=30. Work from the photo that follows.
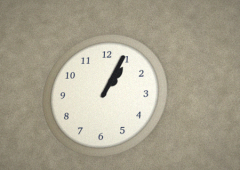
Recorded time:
h=1 m=4
